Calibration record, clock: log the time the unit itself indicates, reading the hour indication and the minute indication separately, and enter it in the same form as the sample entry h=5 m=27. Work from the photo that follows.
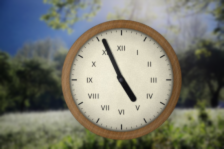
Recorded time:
h=4 m=56
